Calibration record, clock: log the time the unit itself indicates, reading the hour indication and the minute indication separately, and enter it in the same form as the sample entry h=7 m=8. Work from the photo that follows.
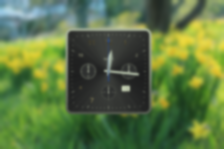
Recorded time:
h=12 m=16
